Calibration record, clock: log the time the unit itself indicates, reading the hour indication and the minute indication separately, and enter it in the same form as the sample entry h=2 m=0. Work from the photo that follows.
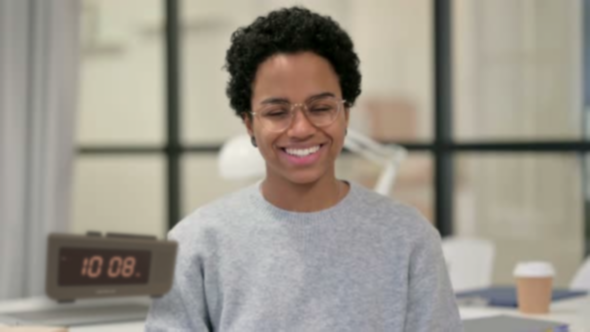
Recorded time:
h=10 m=8
